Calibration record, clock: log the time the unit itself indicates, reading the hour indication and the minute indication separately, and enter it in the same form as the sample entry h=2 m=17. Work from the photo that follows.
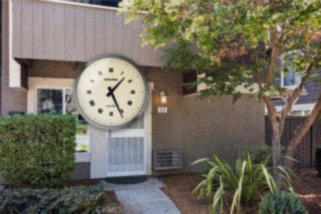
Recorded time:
h=1 m=26
